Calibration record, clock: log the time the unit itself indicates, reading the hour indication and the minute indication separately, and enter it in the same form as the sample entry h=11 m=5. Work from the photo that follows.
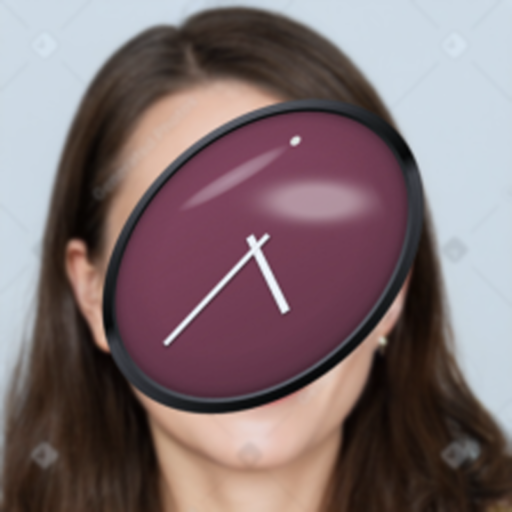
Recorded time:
h=4 m=35
